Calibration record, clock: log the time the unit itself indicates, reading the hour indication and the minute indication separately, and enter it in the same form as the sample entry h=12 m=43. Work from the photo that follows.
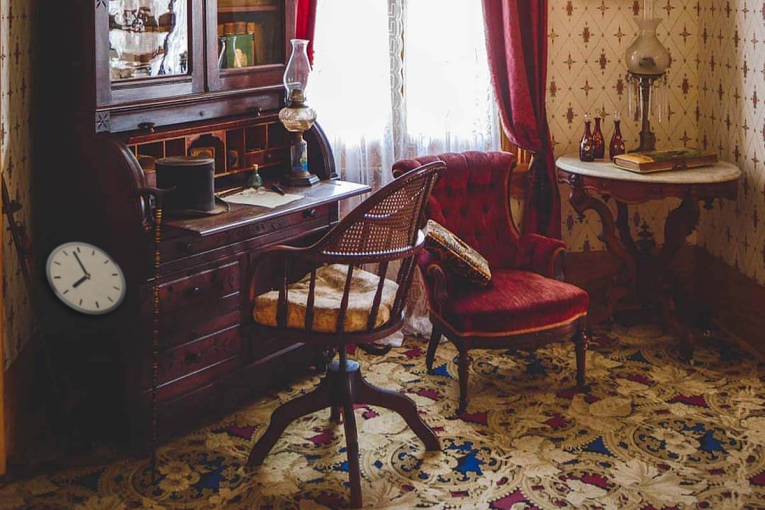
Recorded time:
h=7 m=58
